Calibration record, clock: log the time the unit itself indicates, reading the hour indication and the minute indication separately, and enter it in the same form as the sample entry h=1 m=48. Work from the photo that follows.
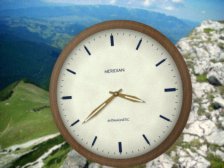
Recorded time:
h=3 m=39
